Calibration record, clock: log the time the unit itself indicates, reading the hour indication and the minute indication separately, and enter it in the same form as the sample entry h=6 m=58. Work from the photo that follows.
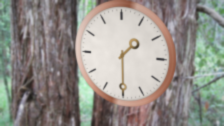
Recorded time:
h=1 m=30
